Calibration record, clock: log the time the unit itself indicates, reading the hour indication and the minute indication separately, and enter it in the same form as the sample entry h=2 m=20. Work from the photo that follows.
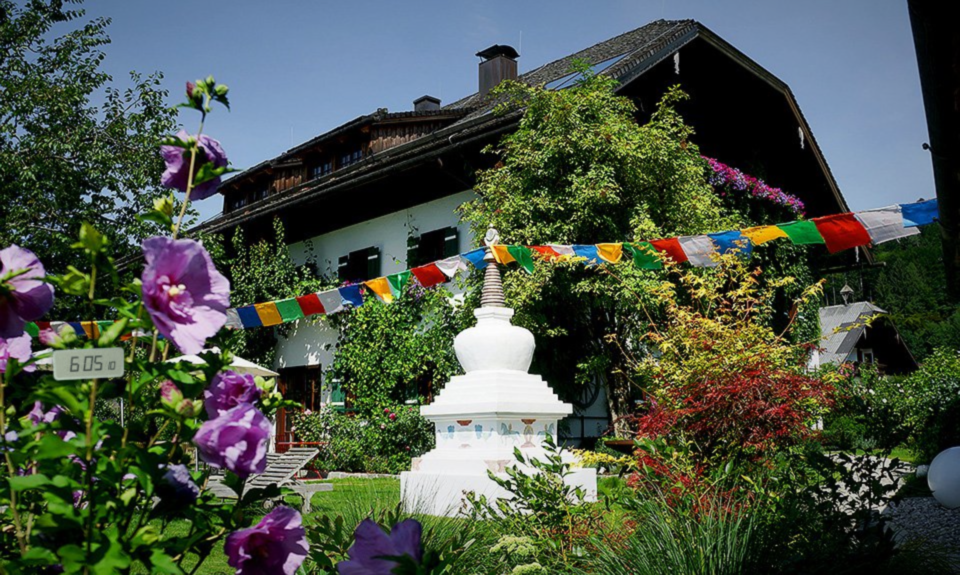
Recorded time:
h=6 m=5
